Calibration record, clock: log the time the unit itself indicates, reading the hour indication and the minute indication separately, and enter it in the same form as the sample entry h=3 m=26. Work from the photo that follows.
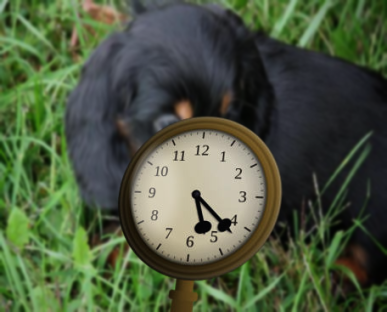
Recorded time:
h=5 m=22
